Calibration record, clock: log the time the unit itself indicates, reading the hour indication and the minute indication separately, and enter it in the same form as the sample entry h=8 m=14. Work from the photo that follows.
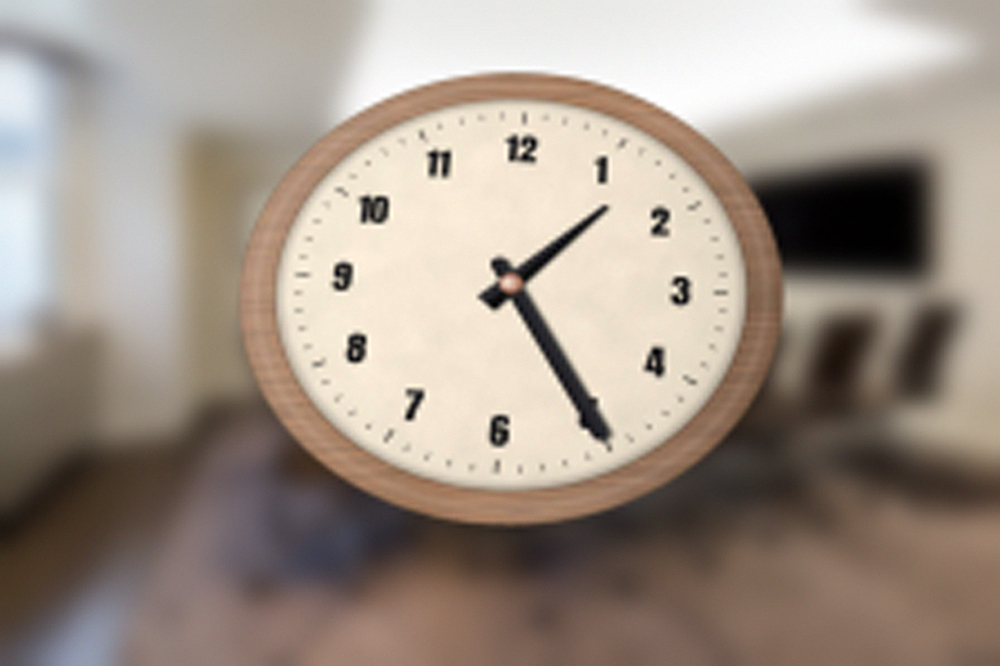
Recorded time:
h=1 m=25
